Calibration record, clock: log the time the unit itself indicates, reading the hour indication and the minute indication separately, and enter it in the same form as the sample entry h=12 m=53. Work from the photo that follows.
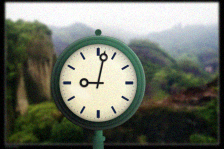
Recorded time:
h=9 m=2
